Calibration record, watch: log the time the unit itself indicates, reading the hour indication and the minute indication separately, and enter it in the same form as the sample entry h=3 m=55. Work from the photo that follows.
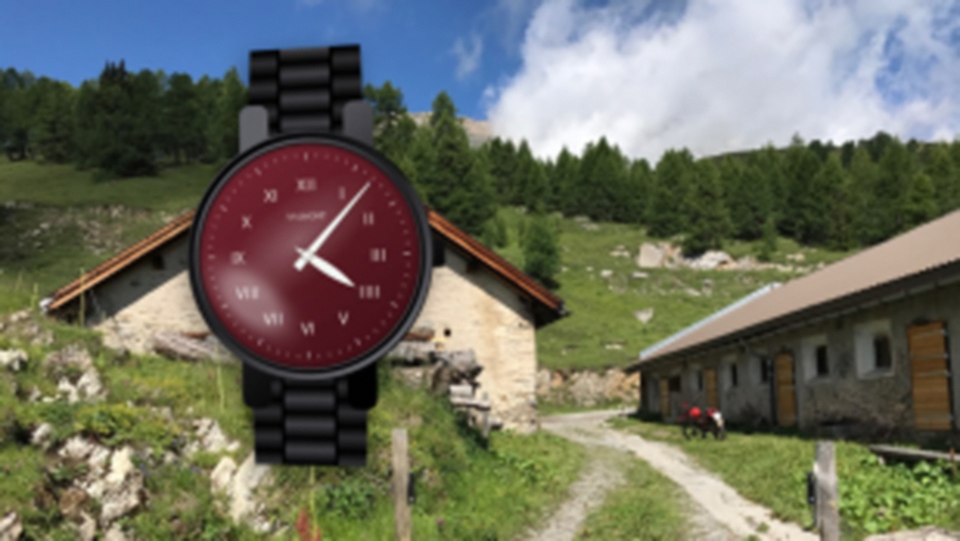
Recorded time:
h=4 m=7
